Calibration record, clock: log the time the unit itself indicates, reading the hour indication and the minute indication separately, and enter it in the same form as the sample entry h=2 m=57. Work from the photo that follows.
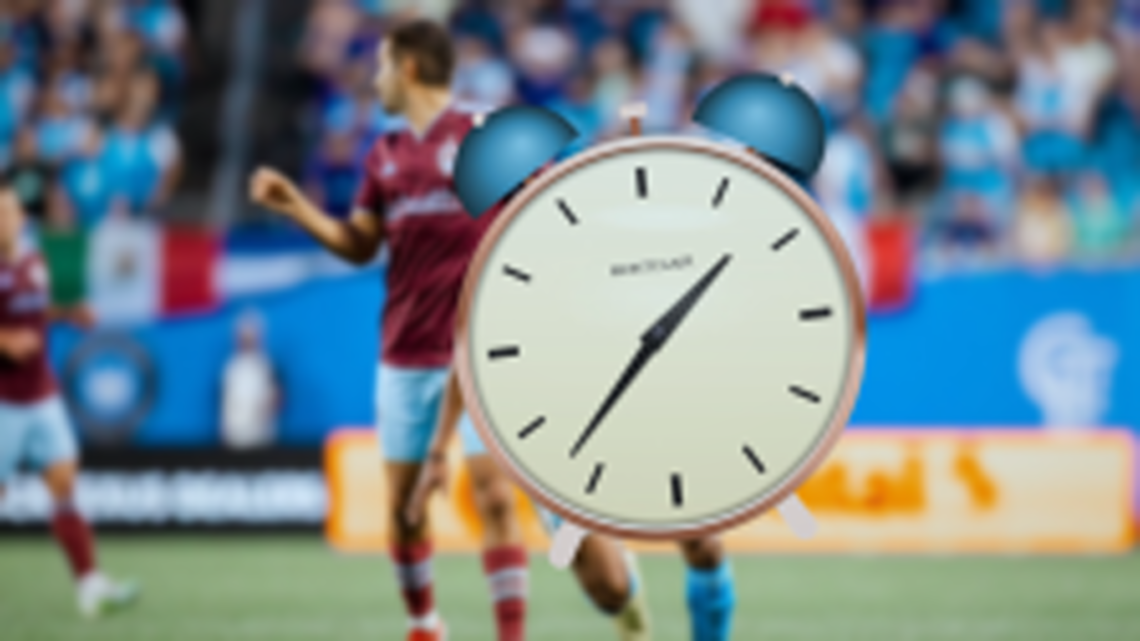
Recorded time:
h=1 m=37
